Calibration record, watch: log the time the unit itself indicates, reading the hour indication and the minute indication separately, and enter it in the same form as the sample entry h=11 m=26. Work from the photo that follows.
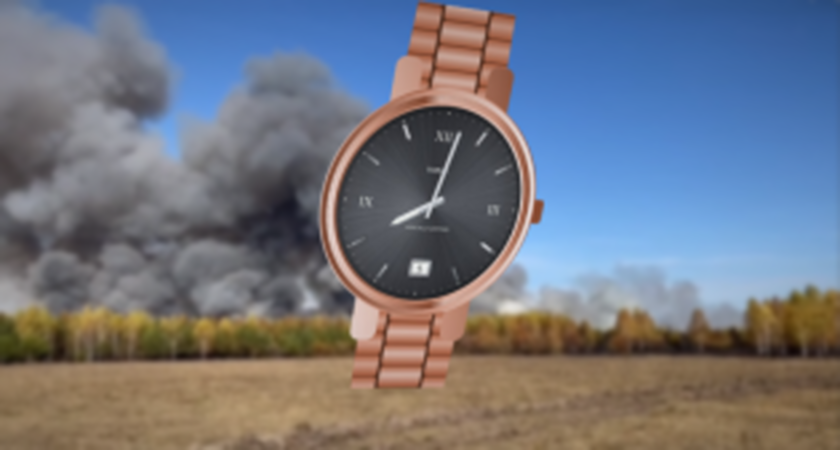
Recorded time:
h=8 m=2
